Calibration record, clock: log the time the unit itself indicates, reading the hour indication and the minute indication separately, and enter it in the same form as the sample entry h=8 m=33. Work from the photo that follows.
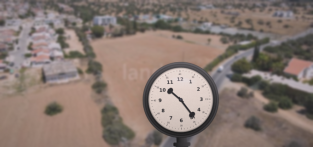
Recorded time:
h=10 m=24
